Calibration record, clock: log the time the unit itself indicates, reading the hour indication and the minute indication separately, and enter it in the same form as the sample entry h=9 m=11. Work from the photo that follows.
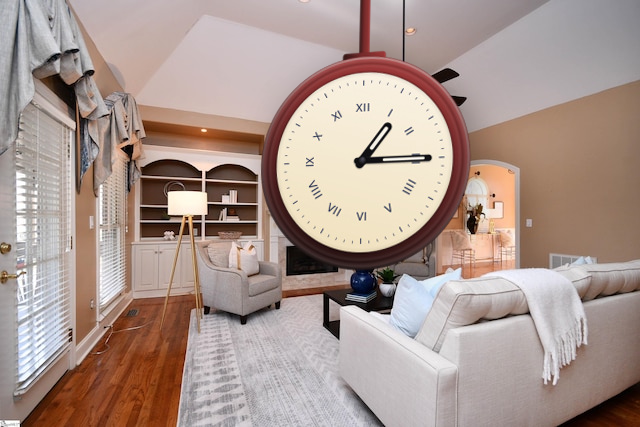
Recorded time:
h=1 m=15
